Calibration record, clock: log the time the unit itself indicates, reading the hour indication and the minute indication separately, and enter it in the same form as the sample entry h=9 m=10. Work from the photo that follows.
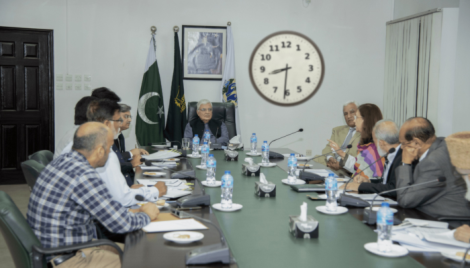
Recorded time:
h=8 m=31
